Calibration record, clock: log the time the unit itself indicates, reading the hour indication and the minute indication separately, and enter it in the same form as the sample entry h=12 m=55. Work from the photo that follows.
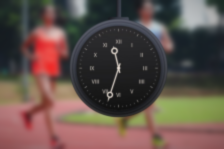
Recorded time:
h=11 m=33
